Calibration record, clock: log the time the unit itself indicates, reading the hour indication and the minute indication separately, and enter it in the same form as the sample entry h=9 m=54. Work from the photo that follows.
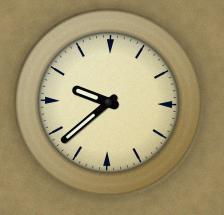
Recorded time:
h=9 m=38
